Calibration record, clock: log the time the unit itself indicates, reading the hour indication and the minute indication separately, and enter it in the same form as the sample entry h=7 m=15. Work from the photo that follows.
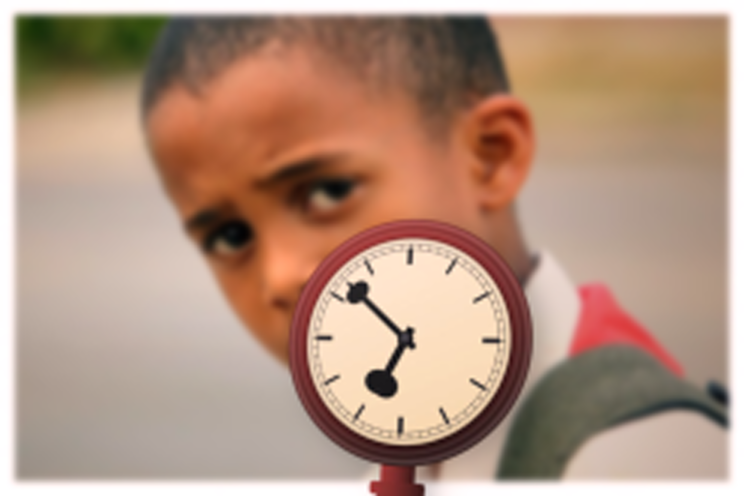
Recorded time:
h=6 m=52
